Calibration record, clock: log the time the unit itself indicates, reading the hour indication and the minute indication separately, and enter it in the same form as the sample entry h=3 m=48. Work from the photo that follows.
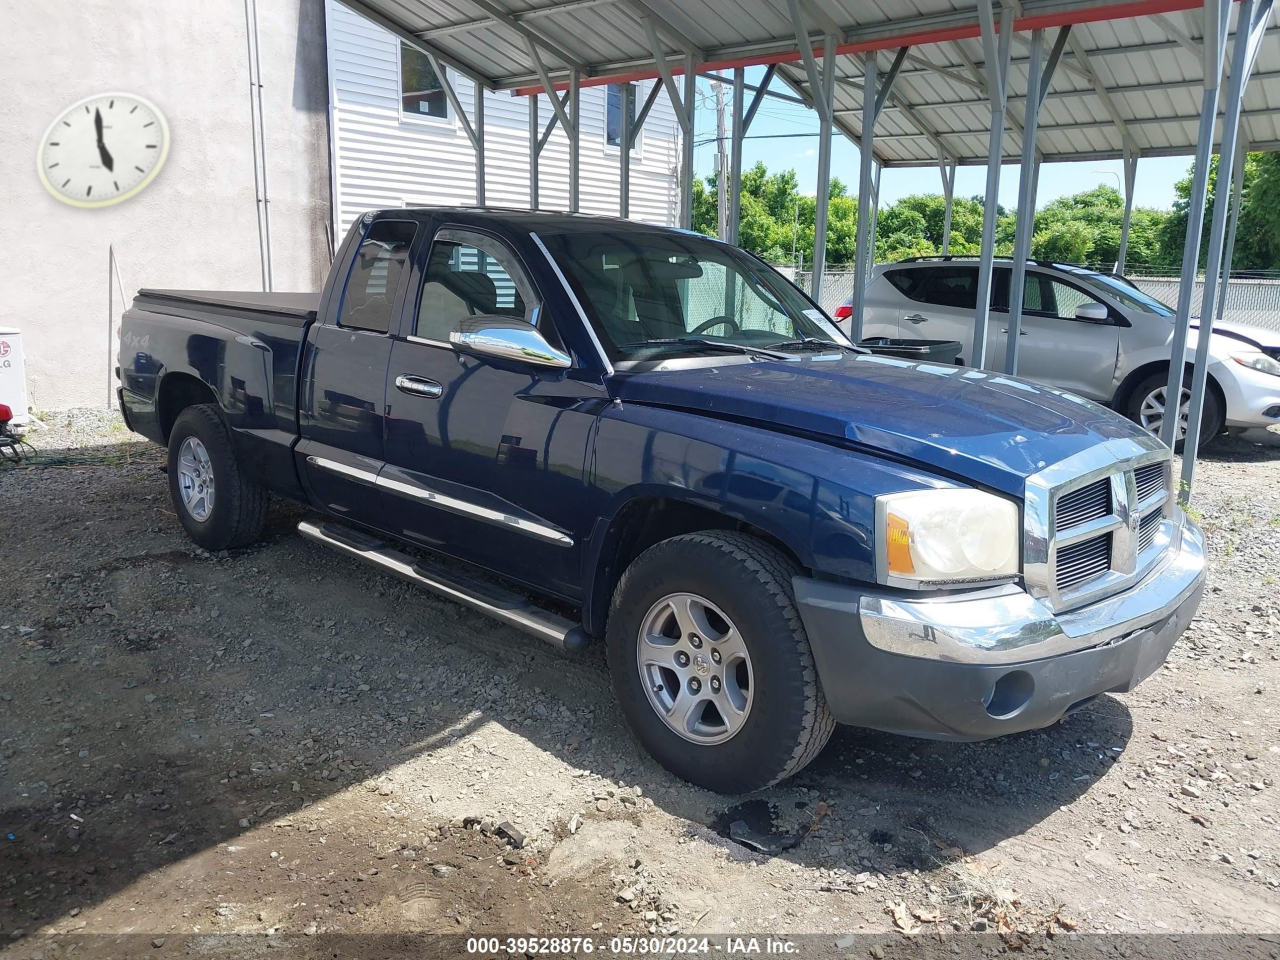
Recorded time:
h=4 m=57
